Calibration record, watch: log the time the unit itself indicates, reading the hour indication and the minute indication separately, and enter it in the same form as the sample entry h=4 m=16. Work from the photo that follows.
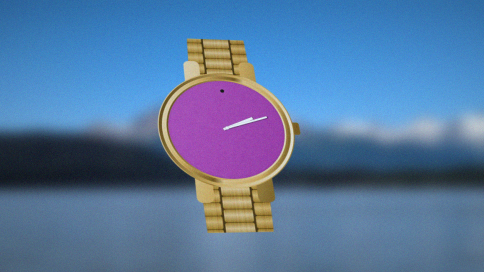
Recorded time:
h=2 m=12
